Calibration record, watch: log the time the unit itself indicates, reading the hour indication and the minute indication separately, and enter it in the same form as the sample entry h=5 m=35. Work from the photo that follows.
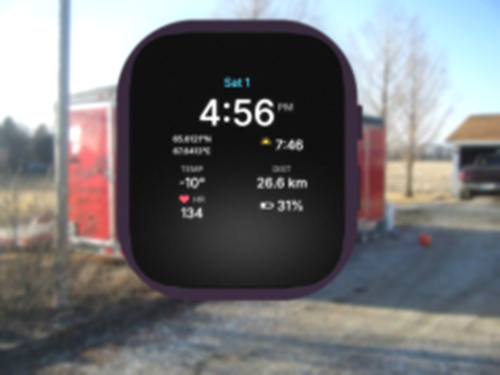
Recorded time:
h=4 m=56
